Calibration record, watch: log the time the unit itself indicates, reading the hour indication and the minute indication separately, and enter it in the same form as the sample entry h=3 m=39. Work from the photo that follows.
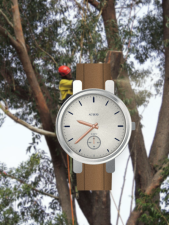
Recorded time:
h=9 m=38
